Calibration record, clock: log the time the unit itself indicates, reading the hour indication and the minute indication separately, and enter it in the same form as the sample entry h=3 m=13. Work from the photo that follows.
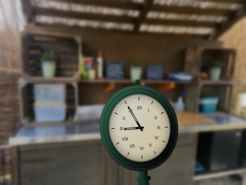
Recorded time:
h=8 m=55
